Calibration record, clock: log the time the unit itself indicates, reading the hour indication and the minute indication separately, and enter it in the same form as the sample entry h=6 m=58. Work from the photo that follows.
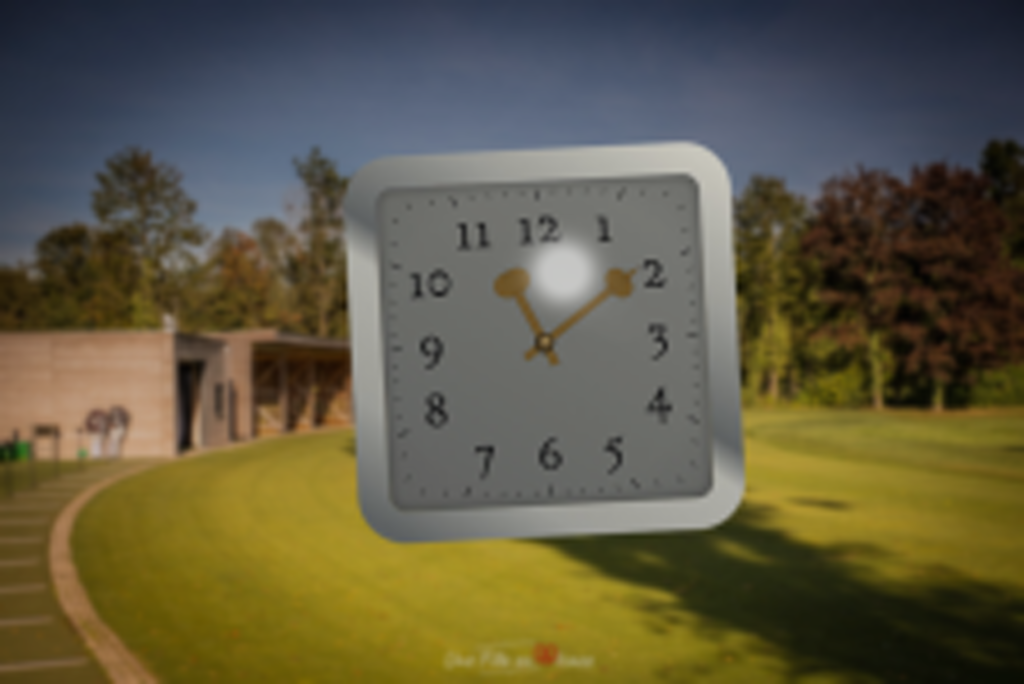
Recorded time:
h=11 m=9
